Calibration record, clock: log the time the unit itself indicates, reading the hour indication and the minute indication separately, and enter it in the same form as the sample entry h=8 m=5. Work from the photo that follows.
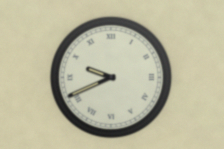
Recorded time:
h=9 m=41
